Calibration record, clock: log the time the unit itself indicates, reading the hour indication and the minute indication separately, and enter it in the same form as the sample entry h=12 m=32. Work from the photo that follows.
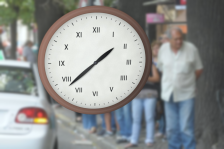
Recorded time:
h=1 m=38
